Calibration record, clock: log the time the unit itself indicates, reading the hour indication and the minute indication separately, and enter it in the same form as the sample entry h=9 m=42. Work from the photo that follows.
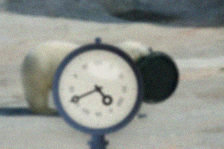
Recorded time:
h=4 m=41
